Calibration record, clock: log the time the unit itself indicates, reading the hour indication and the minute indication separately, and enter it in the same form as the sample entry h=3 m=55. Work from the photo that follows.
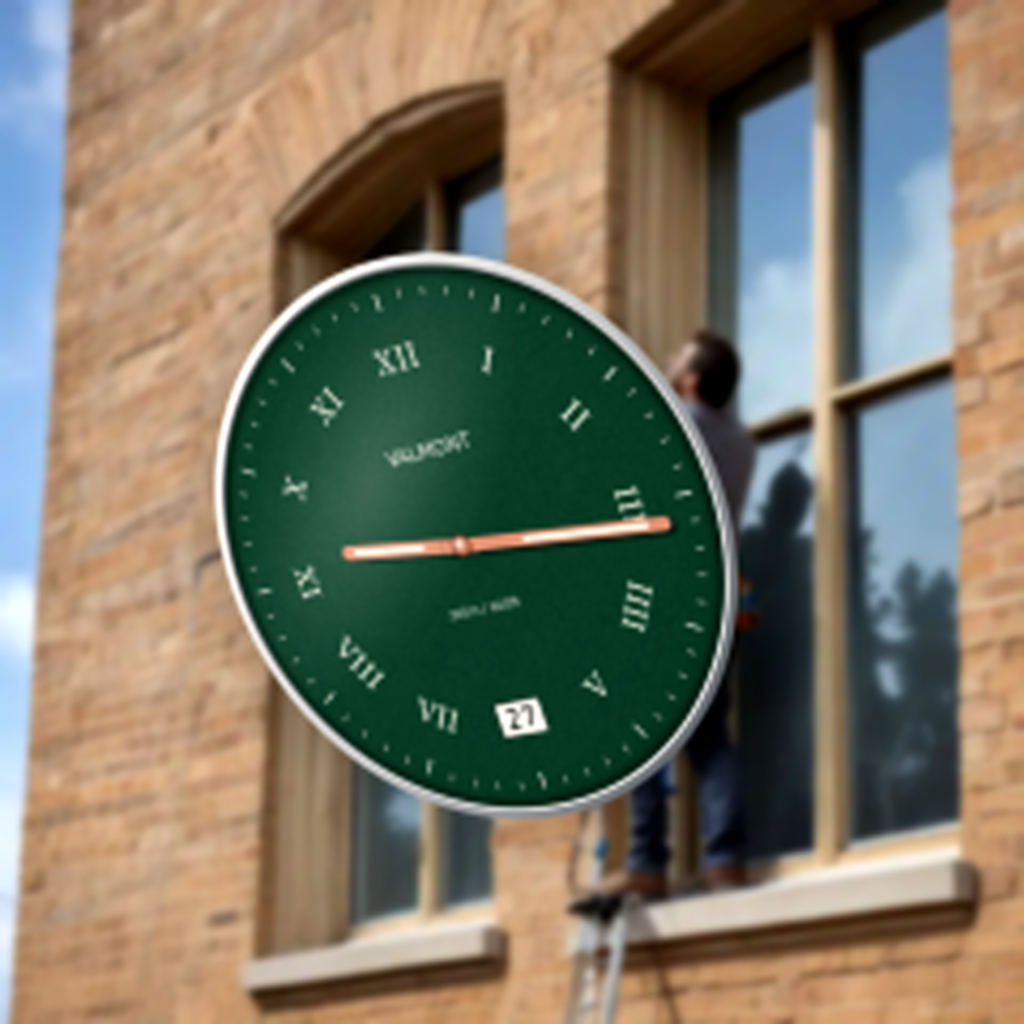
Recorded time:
h=9 m=16
